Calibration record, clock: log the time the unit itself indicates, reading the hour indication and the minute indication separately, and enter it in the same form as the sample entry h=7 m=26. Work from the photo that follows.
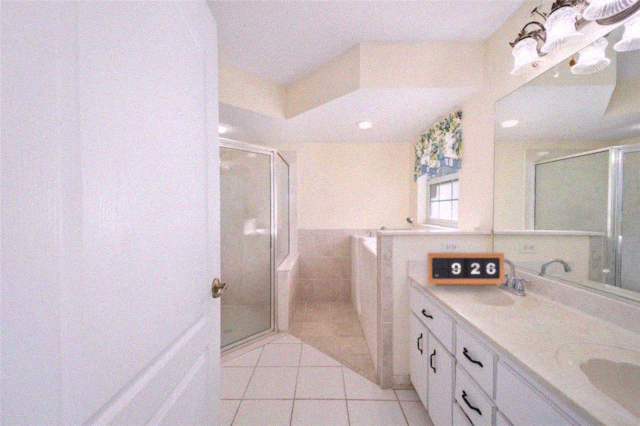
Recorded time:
h=9 m=26
